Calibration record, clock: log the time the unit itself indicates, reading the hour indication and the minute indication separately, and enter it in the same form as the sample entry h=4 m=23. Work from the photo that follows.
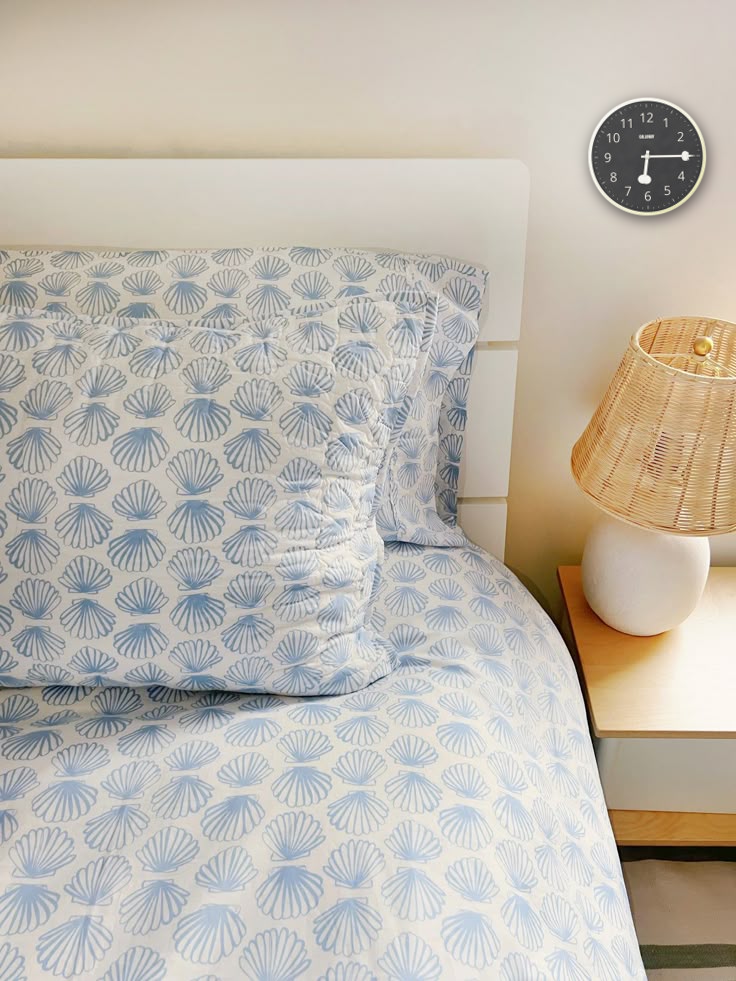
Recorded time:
h=6 m=15
